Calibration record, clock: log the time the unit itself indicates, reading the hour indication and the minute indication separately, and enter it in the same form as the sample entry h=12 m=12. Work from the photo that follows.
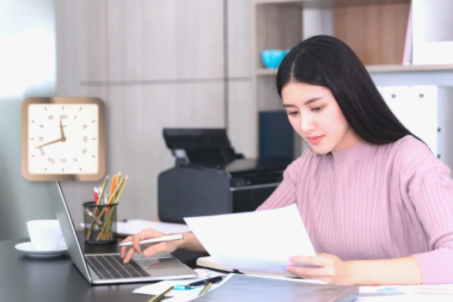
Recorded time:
h=11 m=42
